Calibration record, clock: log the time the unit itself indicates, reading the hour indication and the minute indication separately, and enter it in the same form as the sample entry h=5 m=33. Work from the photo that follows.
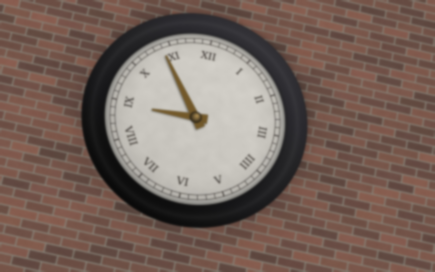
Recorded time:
h=8 m=54
